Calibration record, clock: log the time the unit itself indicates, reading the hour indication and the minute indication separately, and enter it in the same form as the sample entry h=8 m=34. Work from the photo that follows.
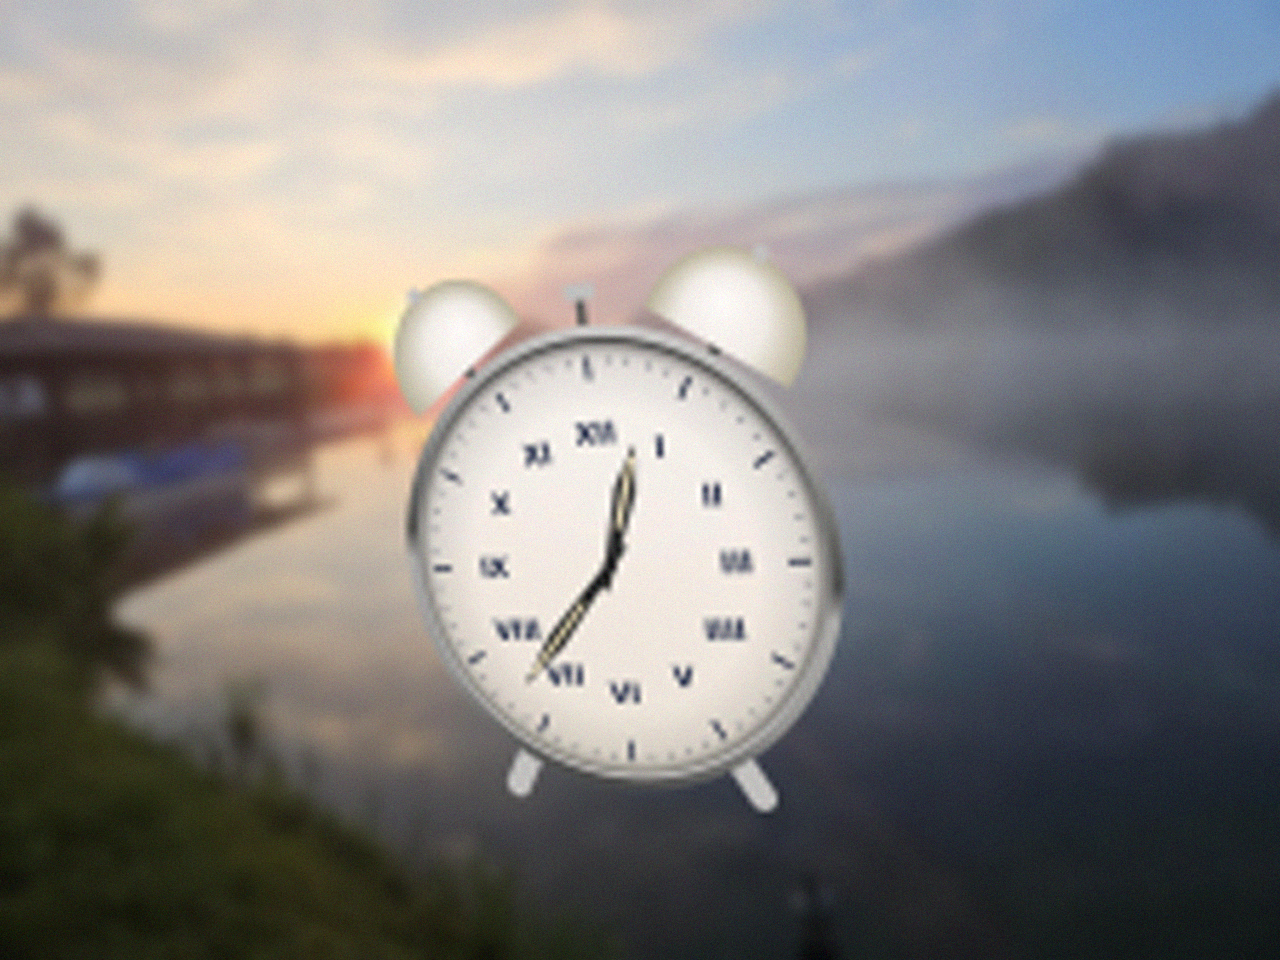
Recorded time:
h=12 m=37
